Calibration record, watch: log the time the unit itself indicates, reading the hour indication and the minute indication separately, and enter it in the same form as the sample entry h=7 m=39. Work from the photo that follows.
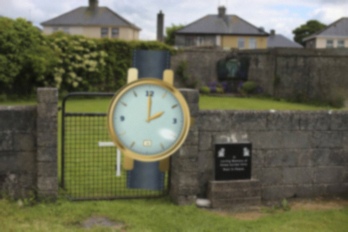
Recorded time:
h=2 m=0
